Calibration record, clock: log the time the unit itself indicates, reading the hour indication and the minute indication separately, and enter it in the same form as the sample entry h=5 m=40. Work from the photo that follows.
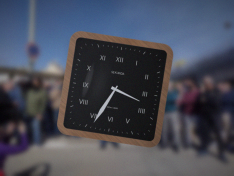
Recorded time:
h=3 m=34
